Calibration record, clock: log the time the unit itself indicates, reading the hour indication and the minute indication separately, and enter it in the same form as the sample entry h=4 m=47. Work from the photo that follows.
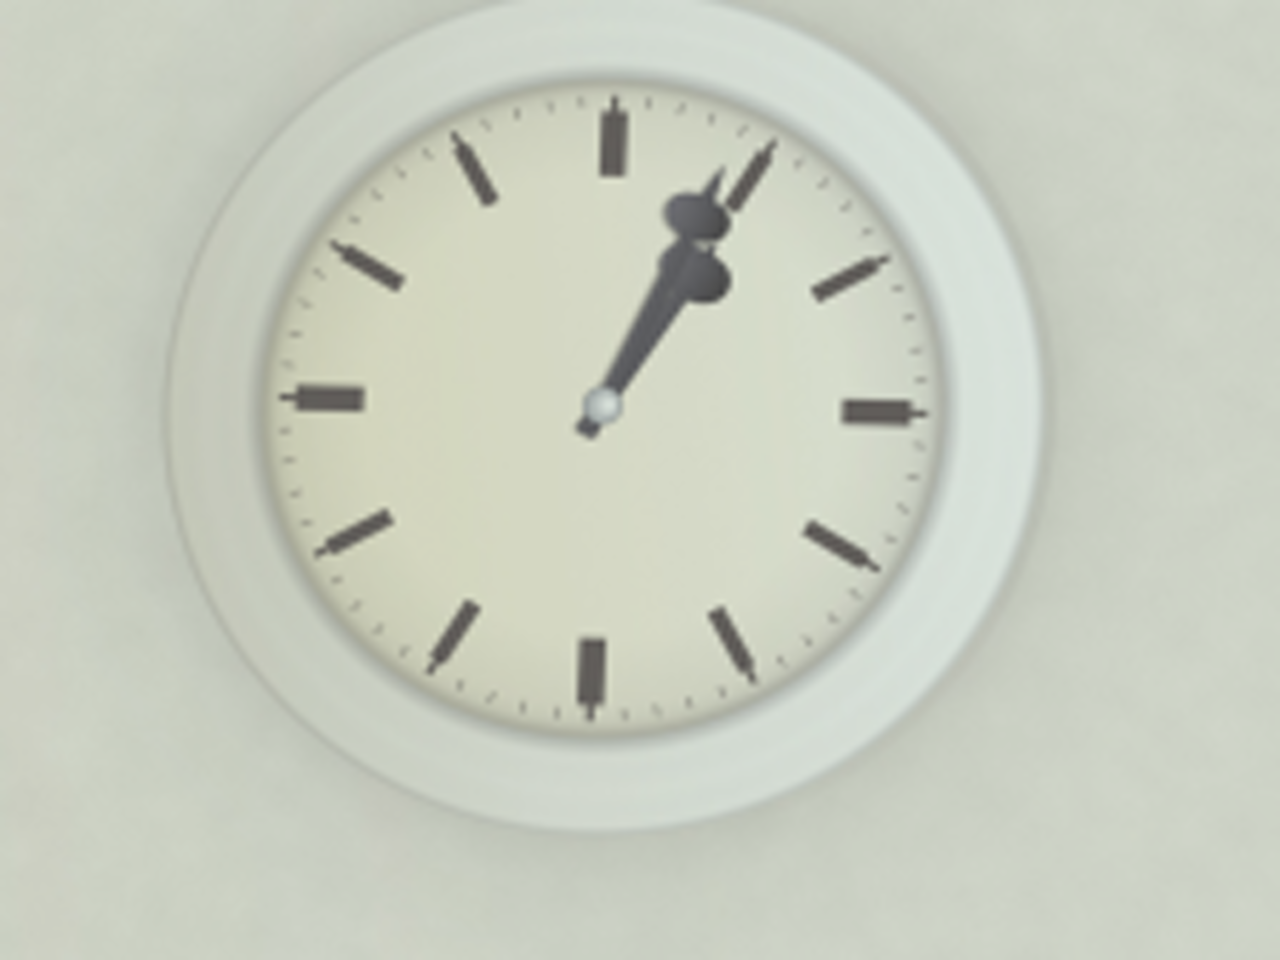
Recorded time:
h=1 m=4
